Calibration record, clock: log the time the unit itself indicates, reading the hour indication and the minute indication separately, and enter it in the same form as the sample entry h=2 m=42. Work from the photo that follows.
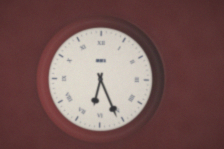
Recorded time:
h=6 m=26
